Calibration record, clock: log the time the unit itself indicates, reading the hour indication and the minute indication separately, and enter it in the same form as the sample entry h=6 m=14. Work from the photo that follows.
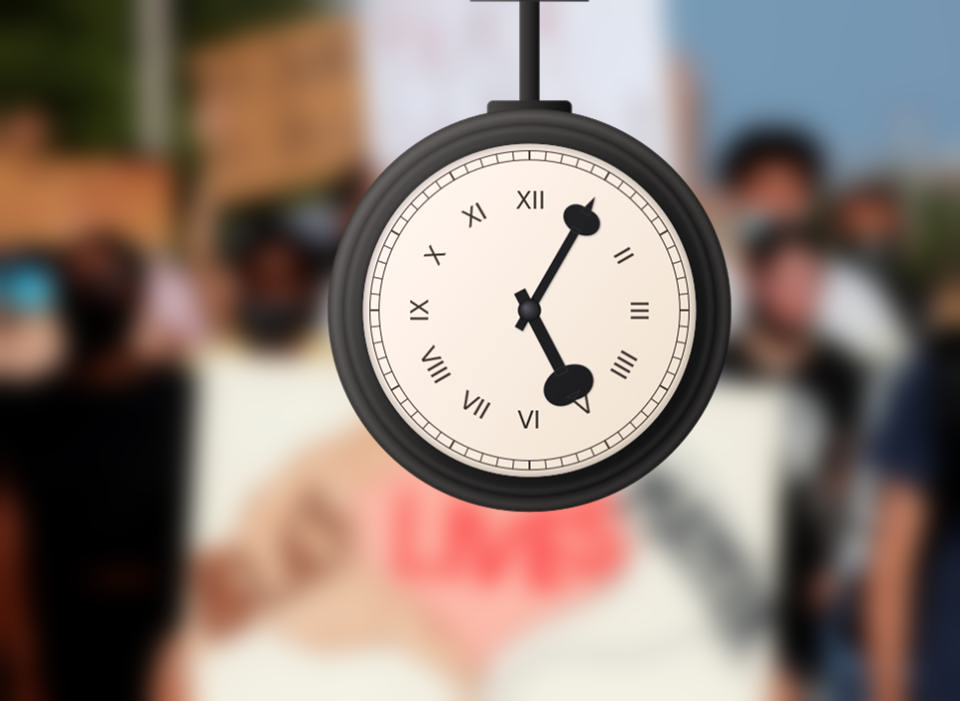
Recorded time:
h=5 m=5
